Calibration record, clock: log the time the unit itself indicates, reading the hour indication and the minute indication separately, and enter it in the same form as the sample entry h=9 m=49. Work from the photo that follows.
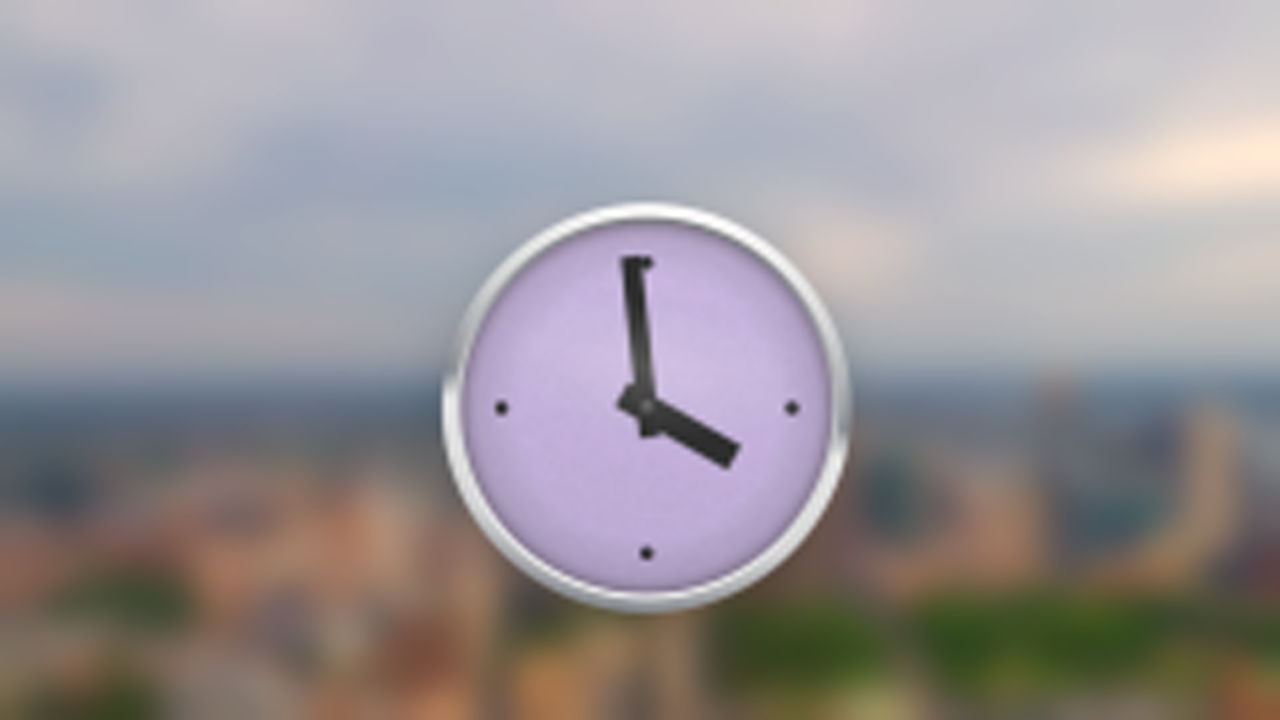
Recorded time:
h=3 m=59
